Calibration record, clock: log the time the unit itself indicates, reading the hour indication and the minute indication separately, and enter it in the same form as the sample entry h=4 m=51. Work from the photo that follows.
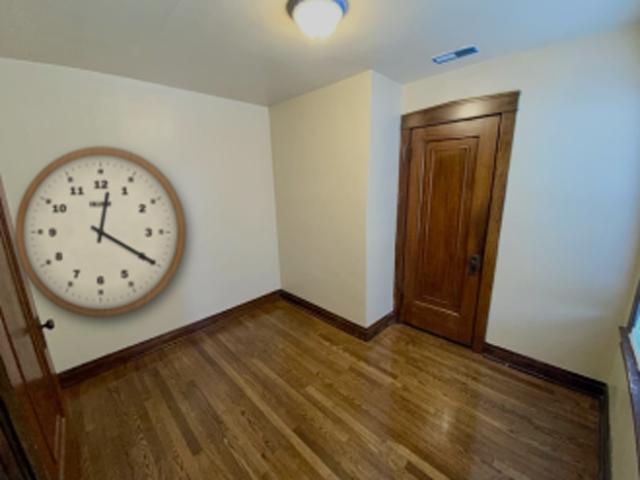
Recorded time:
h=12 m=20
